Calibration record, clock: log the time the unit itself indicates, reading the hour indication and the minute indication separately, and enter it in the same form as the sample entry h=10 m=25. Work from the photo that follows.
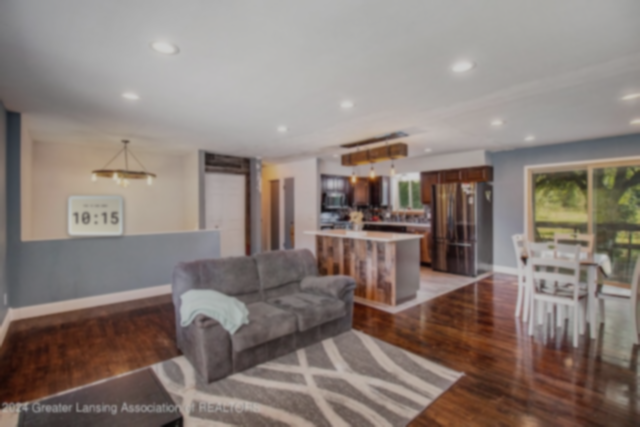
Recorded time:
h=10 m=15
